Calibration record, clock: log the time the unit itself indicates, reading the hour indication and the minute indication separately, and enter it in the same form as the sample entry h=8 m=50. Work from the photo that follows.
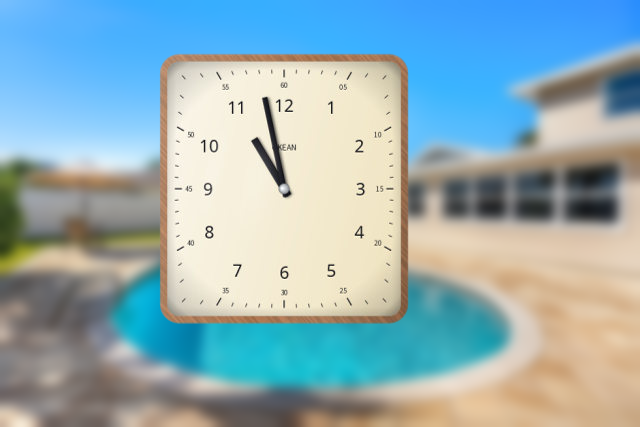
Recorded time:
h=10 m=58
